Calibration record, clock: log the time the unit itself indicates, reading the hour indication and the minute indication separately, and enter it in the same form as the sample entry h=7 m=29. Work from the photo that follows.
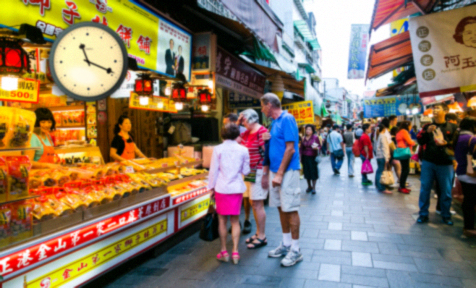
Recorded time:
h=11 m=19
